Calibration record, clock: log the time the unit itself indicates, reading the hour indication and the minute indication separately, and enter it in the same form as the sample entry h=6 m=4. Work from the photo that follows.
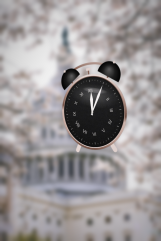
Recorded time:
h=12 m=5
